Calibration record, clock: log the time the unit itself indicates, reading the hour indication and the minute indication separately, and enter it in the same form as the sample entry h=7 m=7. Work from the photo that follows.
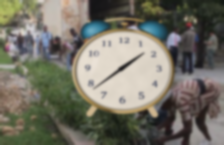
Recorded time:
h=1 m=38
